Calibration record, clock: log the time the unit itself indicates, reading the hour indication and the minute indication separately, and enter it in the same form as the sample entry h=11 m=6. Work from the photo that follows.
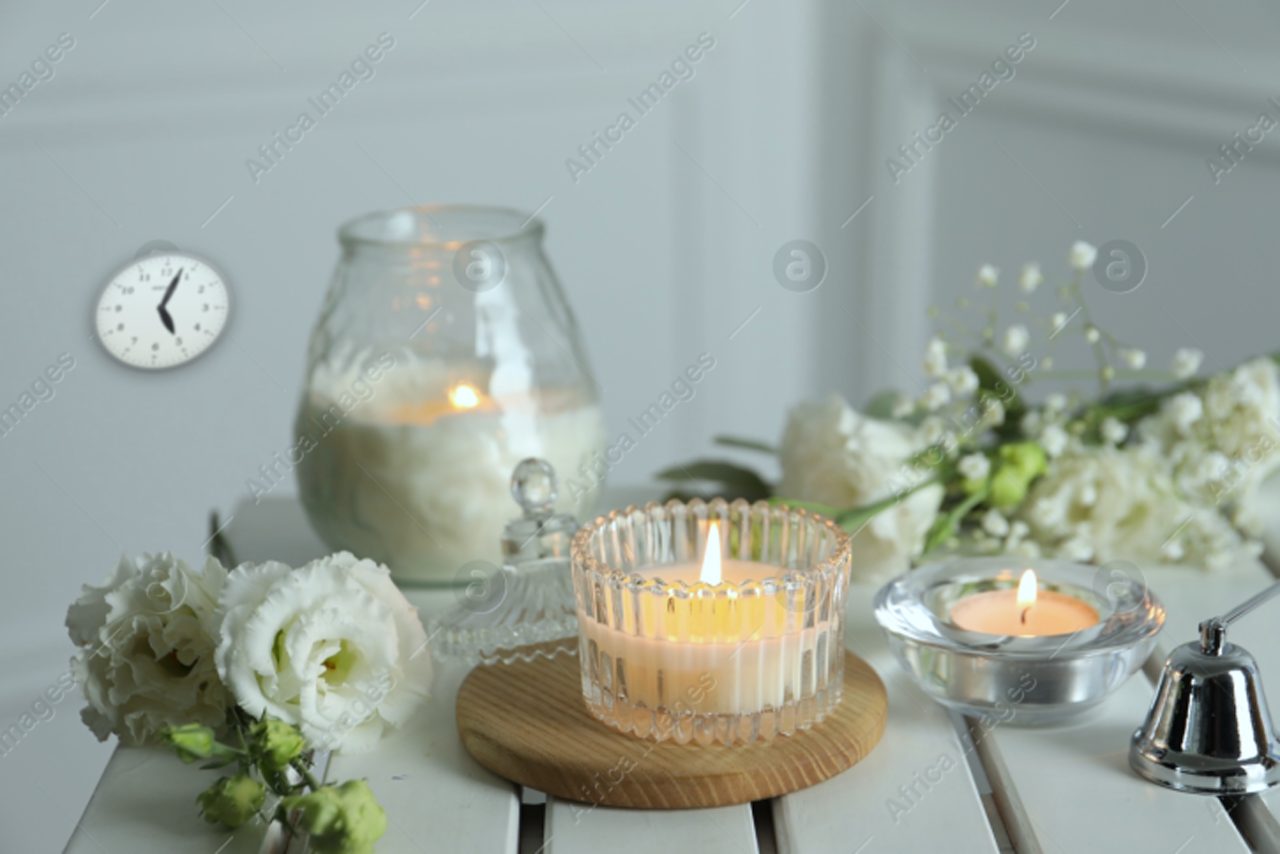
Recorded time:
h=5 m=3
